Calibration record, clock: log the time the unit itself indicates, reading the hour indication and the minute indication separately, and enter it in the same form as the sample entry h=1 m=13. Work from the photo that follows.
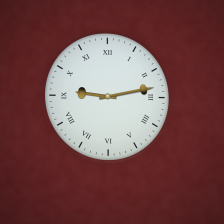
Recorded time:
h=9 m=13
